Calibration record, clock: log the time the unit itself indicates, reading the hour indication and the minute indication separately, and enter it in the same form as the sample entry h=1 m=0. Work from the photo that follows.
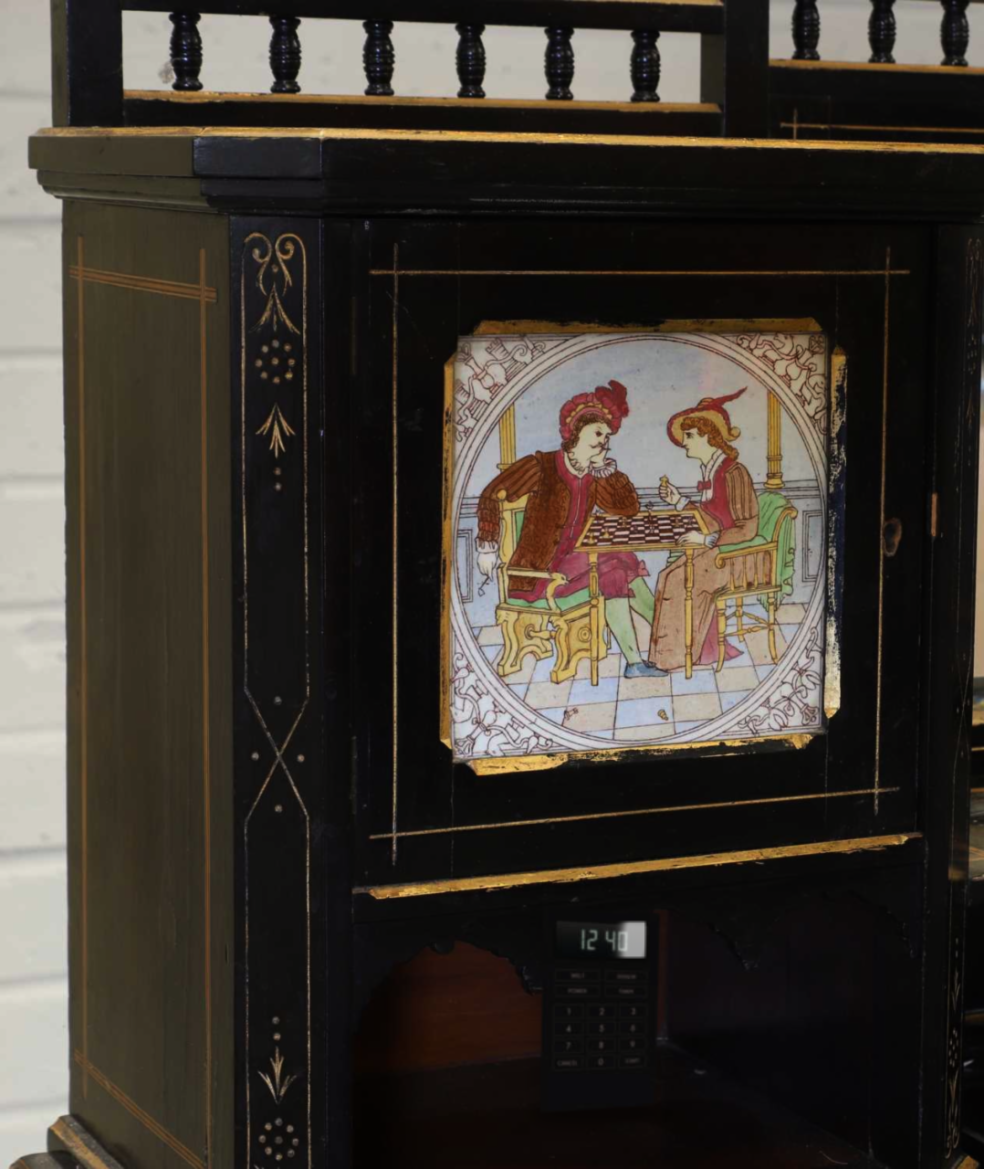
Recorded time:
h=12 m=40
